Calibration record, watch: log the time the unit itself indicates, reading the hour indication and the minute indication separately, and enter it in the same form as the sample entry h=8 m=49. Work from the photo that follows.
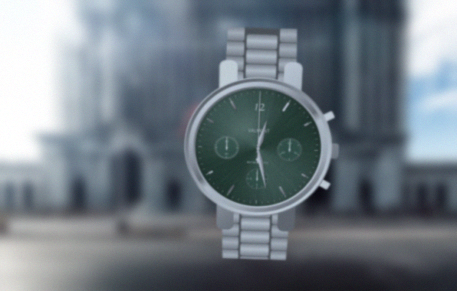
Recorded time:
h=12 m=28
